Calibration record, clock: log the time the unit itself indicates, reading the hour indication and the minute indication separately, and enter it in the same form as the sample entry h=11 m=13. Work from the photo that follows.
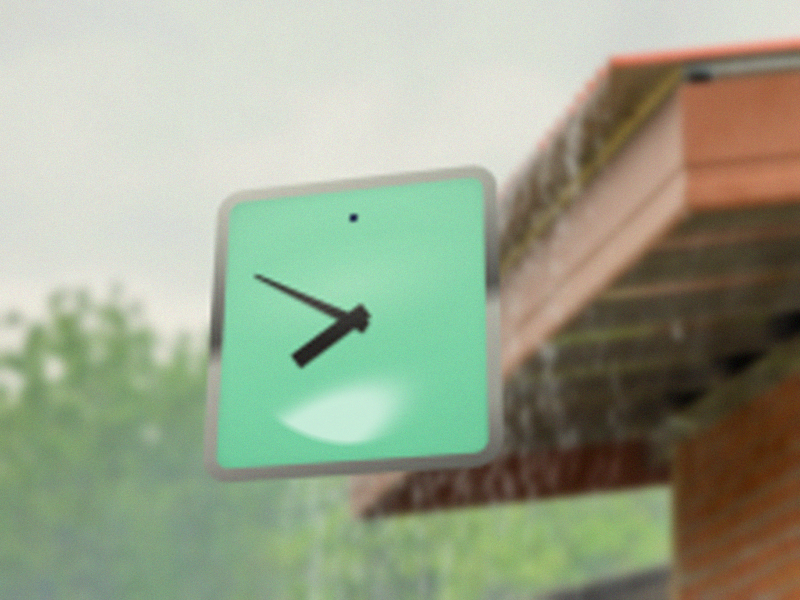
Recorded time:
h=7 m=50
